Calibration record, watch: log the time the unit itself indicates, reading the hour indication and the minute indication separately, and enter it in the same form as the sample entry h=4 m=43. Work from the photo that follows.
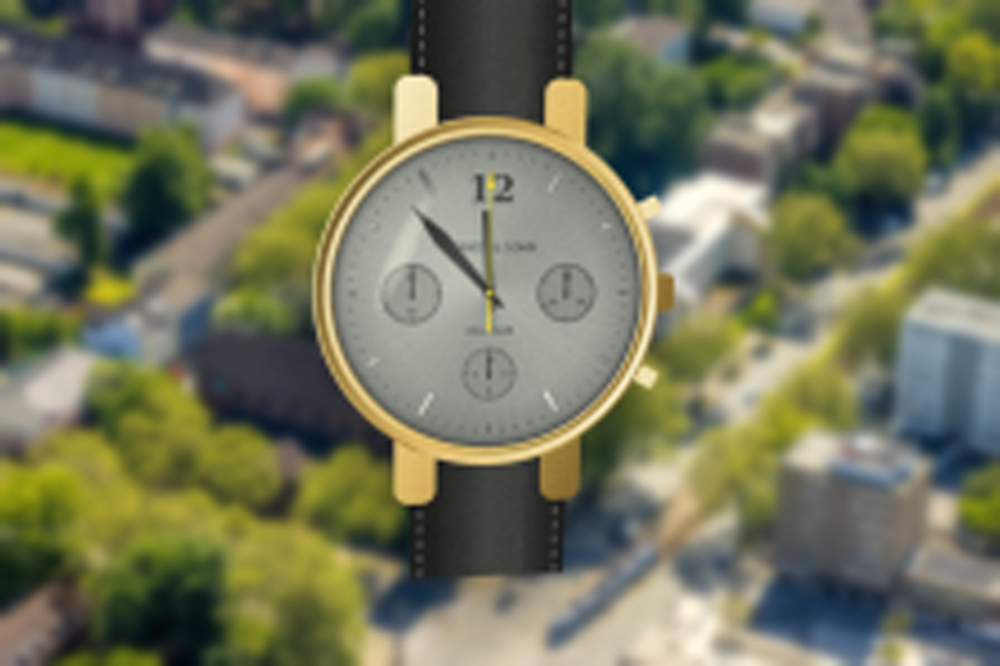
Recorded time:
h=11 m=53
